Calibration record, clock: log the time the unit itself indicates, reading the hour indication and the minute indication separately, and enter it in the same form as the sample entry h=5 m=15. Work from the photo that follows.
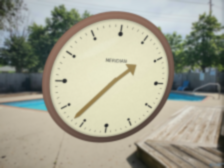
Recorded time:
h=1 m=37
